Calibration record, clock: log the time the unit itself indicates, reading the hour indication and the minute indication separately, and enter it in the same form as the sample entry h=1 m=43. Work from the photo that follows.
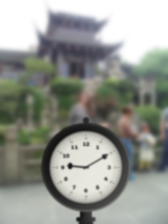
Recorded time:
h=9 m=10
